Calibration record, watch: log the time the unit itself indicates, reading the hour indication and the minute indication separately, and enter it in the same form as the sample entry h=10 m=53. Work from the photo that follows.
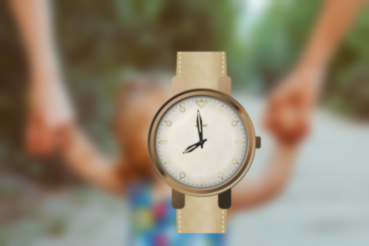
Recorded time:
h=7 m=59
